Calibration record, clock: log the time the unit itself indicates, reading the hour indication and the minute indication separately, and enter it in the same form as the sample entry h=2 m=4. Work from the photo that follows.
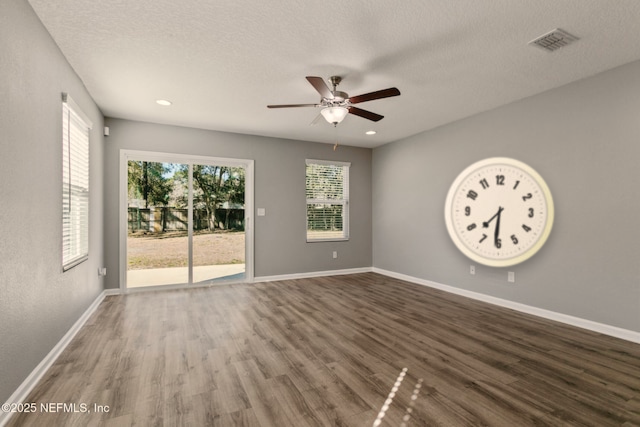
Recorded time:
h=7 m=31
